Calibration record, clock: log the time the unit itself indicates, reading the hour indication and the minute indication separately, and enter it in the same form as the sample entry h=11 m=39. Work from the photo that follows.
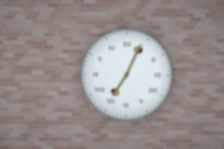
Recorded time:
h=7 m=4
